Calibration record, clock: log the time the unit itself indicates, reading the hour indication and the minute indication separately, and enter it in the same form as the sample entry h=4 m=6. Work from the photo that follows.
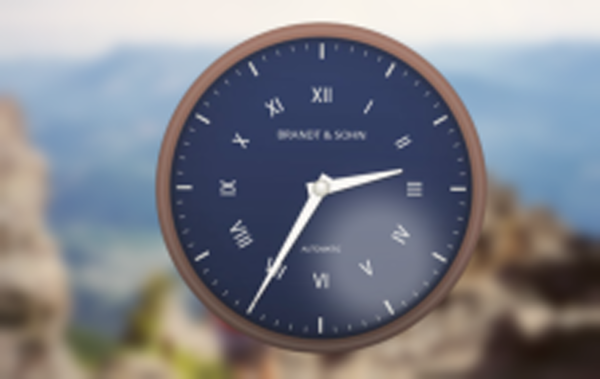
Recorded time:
h=2 m=35
